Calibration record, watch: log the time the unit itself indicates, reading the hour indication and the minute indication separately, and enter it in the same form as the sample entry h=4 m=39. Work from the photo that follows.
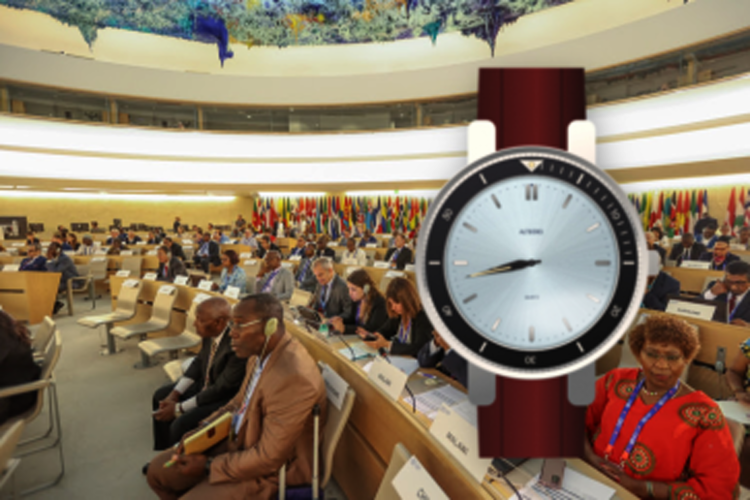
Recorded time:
h=8 m=43
